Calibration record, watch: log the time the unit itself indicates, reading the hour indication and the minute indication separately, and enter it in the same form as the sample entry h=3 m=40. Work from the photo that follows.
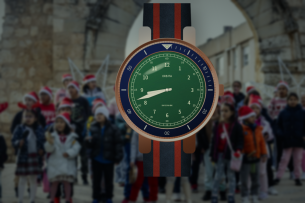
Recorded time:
h=8 m=42
